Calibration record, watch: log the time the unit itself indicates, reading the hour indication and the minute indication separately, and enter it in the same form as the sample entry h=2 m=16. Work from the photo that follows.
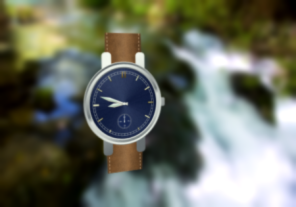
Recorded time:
h=8 m=48
